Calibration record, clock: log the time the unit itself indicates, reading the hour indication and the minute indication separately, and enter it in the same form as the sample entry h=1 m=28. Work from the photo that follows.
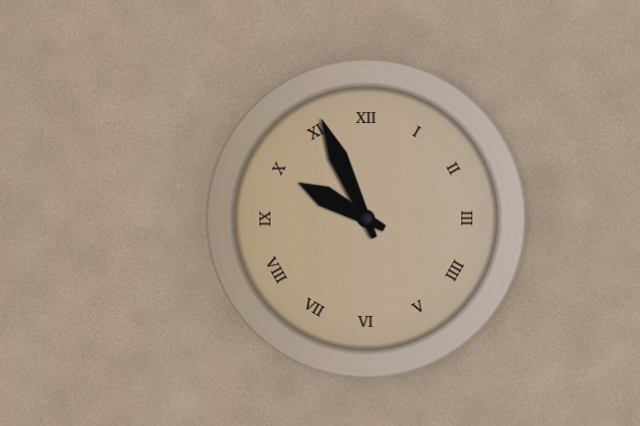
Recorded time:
h=9 m=56
